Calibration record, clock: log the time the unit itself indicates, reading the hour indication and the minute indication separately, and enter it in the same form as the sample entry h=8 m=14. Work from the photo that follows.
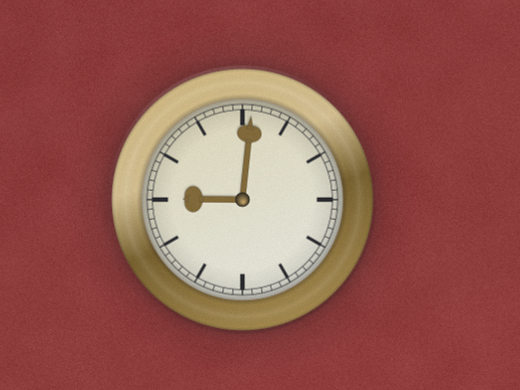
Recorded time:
h=9 m=1
